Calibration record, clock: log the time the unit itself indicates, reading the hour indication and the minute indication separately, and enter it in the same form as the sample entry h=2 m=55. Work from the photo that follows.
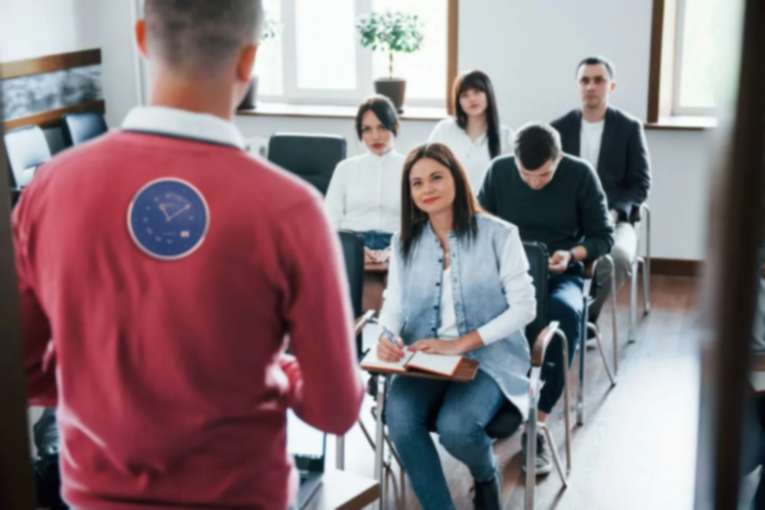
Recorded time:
h=11 m=10
